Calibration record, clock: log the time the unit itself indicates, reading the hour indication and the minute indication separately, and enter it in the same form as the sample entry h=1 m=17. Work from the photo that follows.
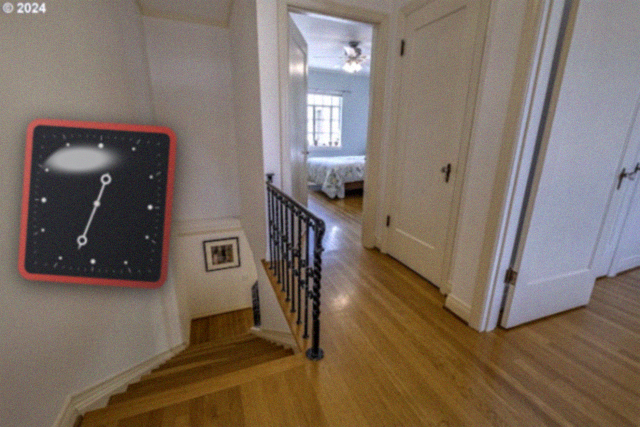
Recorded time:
h=12 m=33
